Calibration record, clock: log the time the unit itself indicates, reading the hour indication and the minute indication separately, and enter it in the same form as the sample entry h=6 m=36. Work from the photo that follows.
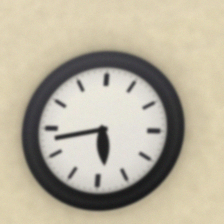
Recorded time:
h=5 m=43
